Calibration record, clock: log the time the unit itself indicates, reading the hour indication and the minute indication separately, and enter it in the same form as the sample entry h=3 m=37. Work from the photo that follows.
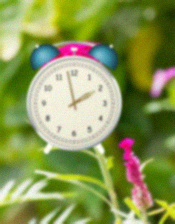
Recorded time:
h=1 m=58
